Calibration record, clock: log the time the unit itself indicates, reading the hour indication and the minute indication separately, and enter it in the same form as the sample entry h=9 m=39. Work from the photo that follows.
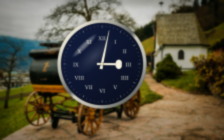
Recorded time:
h=3 m=2
